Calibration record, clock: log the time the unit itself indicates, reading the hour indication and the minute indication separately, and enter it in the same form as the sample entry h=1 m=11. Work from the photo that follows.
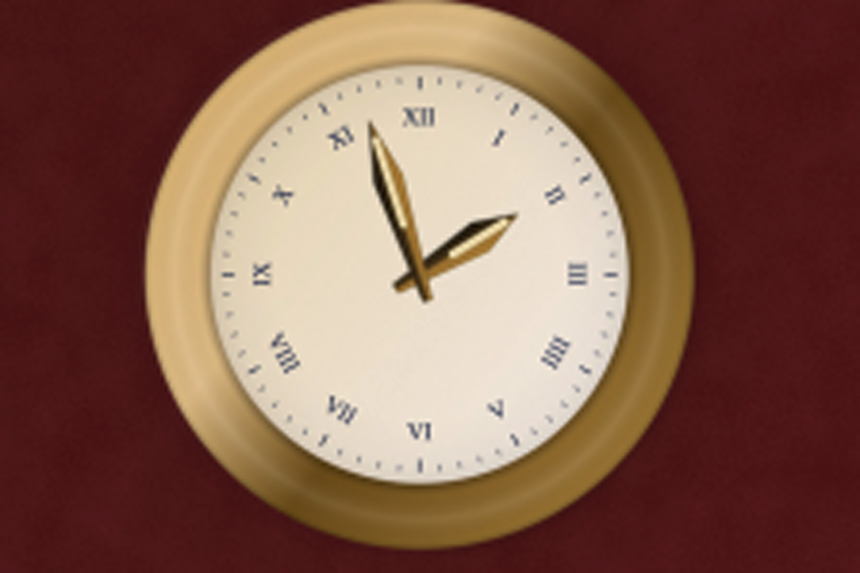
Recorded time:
h=1 m=57
